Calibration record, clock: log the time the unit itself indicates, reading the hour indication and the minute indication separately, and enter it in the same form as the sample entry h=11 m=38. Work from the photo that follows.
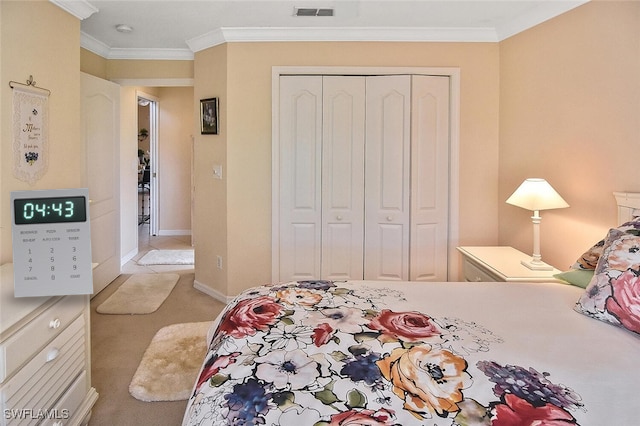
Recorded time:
h=4 m=43
